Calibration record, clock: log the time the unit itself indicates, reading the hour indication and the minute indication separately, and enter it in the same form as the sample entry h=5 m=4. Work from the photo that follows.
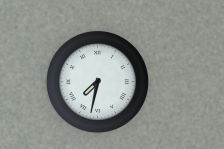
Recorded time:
h=7 m=32
